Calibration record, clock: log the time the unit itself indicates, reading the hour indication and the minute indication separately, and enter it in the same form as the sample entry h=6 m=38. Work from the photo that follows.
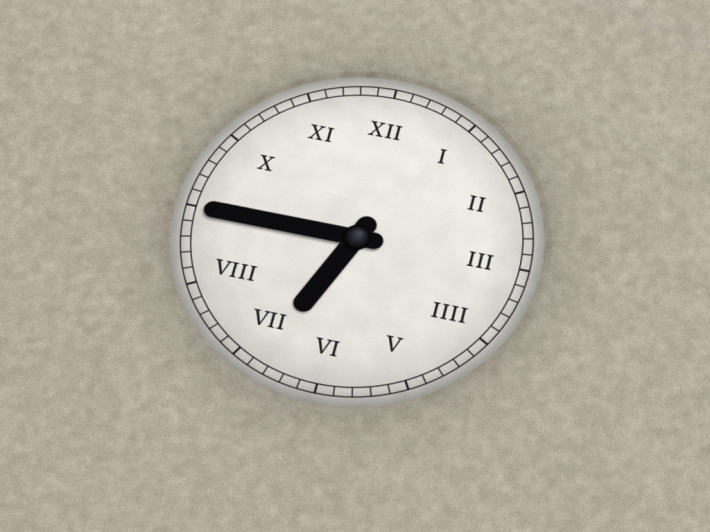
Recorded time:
h=6 m=45
